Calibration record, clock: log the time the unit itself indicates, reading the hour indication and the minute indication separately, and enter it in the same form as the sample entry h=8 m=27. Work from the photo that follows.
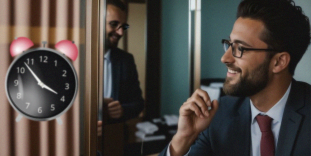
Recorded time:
h=3 m=53
